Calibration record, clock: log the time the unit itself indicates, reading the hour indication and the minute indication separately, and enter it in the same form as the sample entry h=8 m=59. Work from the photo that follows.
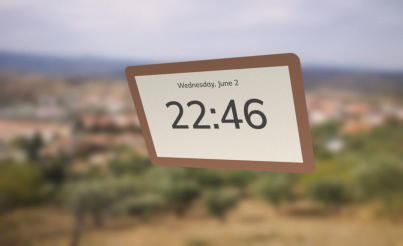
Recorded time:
h=22 m=46
